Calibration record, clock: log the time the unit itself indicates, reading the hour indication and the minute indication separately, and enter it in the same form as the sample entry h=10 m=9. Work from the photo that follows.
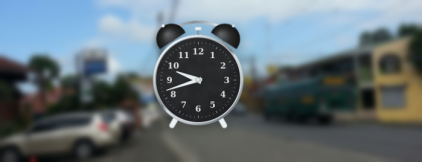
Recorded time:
h=9 m=42
